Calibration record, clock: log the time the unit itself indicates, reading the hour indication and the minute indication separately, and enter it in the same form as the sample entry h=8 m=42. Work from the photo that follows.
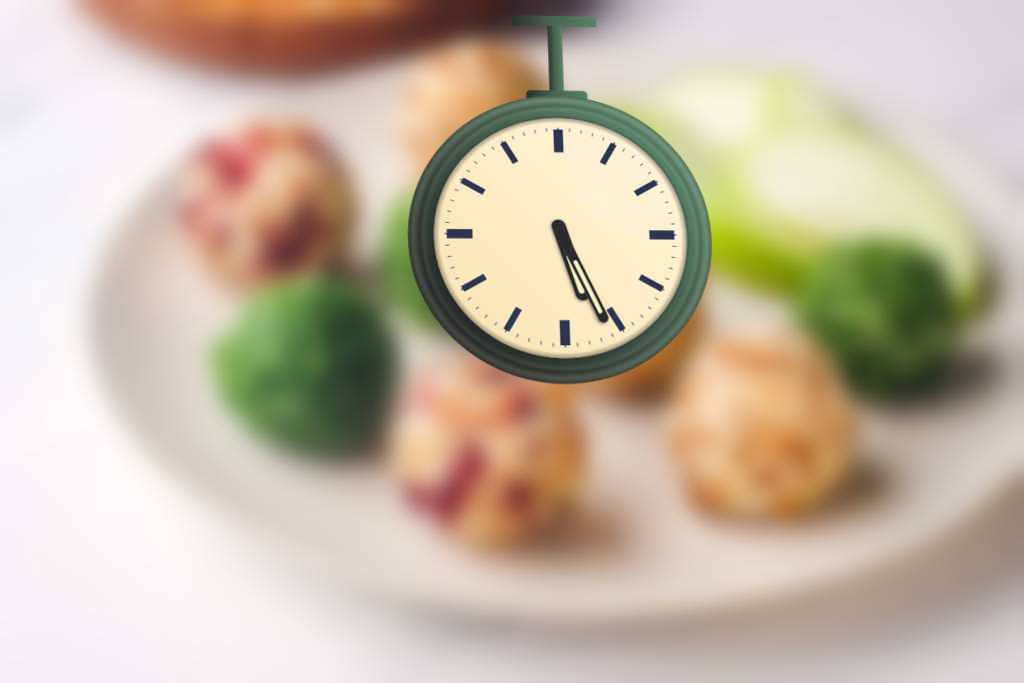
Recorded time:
h=5 m=26
